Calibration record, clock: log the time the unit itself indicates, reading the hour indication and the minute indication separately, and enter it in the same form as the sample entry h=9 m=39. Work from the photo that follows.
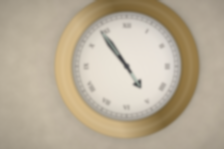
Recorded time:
h=4 m=54
